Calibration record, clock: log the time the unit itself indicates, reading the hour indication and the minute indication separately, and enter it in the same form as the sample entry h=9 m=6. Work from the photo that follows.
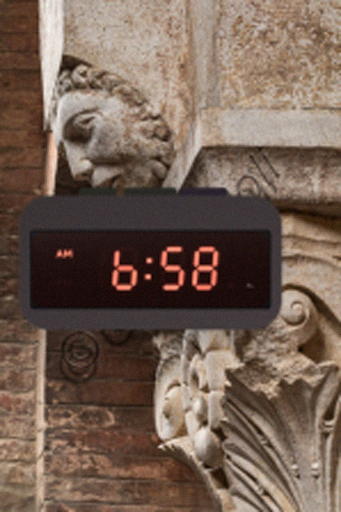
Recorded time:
h=6 m=58
